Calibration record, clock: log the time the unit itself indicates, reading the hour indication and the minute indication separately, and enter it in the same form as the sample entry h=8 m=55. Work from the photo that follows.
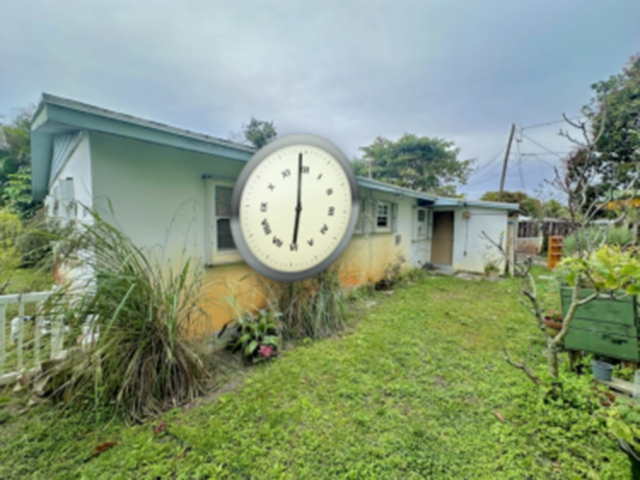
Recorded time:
h=5 m=59
